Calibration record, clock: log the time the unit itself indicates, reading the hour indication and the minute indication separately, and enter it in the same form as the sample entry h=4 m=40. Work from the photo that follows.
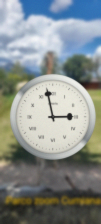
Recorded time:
h=2 m=58
